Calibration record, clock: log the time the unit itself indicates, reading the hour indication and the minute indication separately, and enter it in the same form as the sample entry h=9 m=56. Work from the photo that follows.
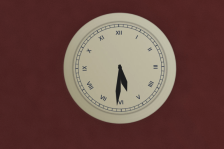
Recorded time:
h=5 m=31
